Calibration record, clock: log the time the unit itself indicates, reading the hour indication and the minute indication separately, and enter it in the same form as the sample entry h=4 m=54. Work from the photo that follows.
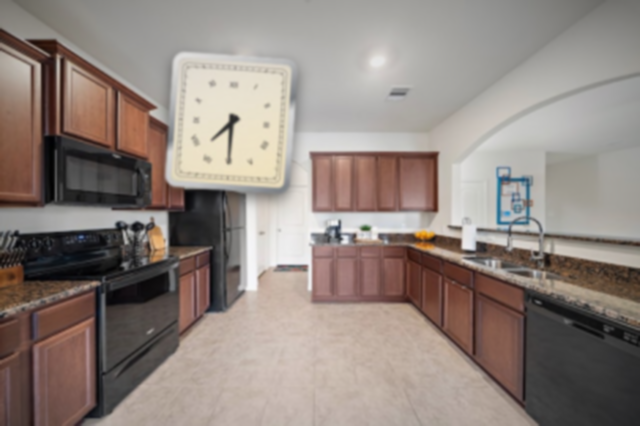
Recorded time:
h=7 m=30
